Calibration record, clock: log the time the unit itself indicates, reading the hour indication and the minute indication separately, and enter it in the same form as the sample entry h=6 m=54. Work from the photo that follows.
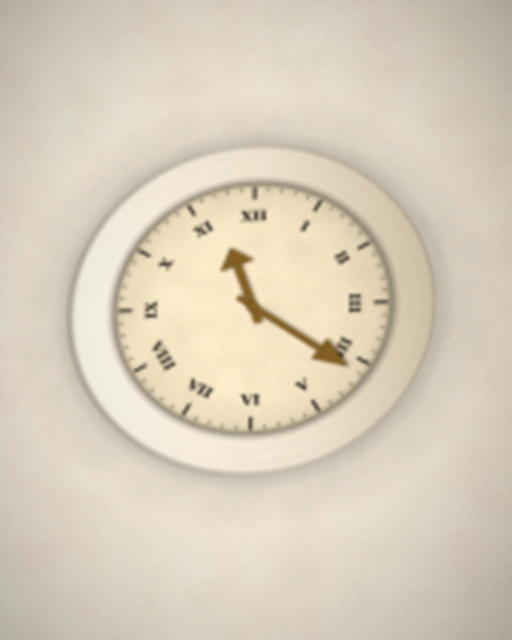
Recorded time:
h=11 m=21
